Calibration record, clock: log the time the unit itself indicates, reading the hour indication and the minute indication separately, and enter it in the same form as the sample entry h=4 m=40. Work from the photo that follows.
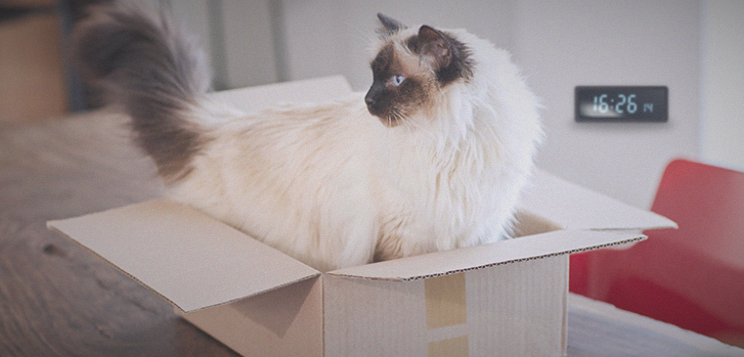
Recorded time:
h=16 m=26
